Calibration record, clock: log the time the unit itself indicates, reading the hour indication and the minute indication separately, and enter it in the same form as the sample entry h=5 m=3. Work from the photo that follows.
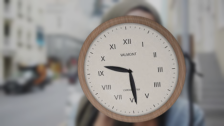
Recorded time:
h=9 m=29
